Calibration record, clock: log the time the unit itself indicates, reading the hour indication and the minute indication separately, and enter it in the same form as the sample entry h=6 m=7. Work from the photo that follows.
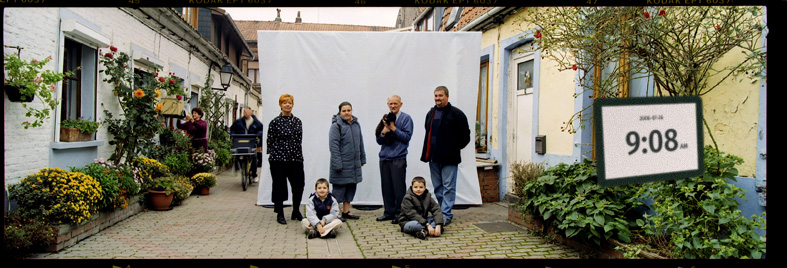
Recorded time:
h=9 m=8
